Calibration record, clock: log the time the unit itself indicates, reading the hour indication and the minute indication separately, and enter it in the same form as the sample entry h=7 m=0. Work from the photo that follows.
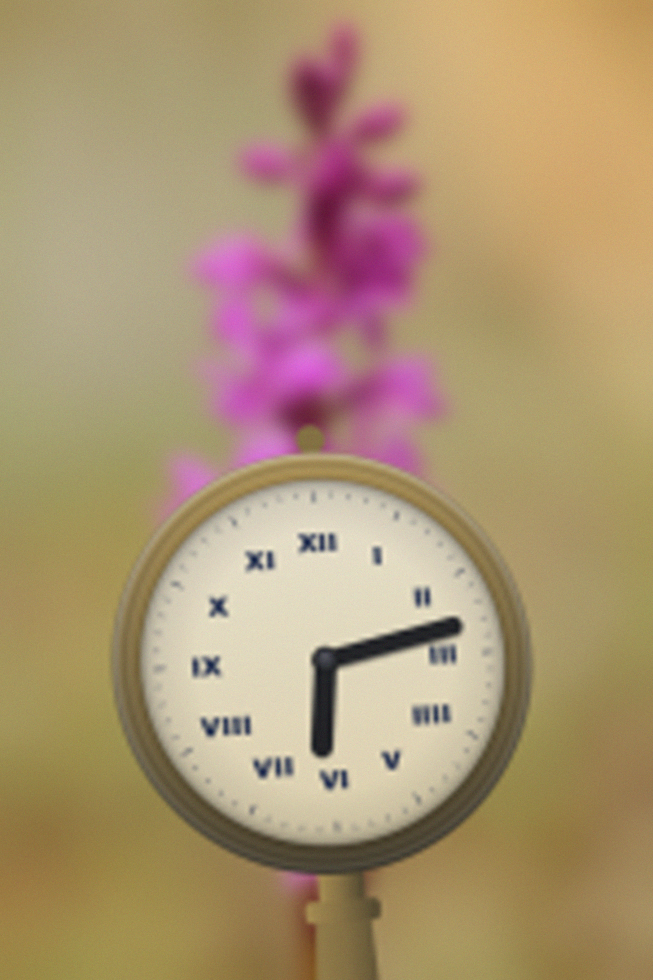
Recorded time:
h=6 m=13
